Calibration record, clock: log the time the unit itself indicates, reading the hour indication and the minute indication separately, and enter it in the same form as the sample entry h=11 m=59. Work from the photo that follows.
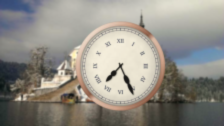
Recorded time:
h=7 m=26
